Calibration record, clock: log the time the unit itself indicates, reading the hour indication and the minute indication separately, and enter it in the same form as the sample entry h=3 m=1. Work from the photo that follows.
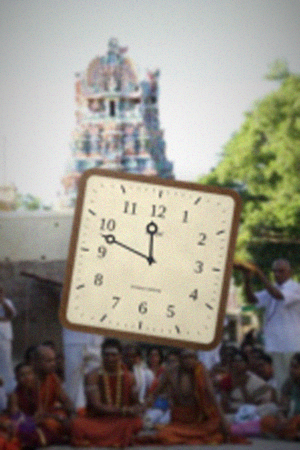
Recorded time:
h=11 m=48
